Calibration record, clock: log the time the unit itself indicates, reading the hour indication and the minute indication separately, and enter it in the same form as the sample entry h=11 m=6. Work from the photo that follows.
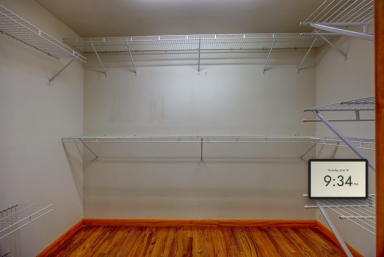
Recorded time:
h=9 m=34
